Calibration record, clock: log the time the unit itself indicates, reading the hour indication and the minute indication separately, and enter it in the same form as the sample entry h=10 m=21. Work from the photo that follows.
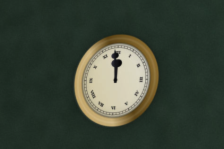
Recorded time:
h=11 m=59
